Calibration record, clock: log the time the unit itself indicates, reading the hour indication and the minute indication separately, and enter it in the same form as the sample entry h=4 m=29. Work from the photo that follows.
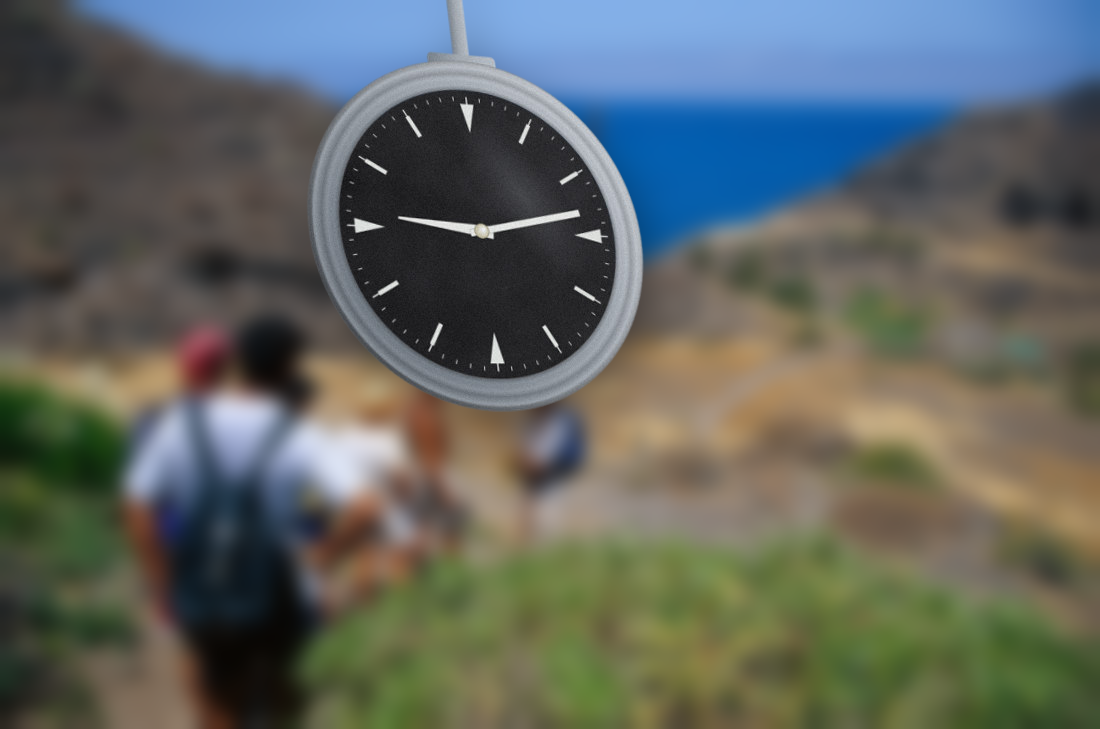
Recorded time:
h=9 m=13
